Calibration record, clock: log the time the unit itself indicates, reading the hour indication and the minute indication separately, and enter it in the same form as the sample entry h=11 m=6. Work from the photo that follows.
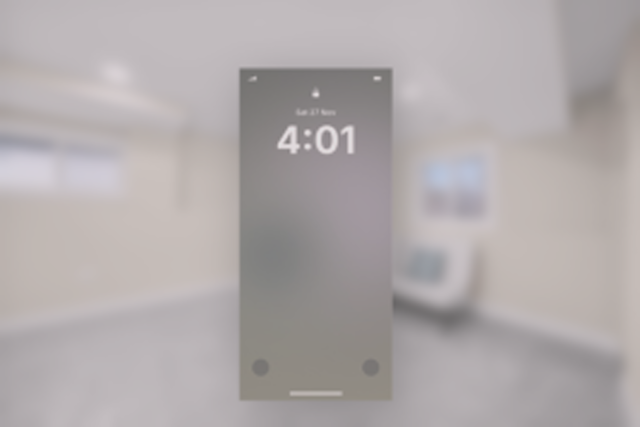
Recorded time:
h=4 m=1
